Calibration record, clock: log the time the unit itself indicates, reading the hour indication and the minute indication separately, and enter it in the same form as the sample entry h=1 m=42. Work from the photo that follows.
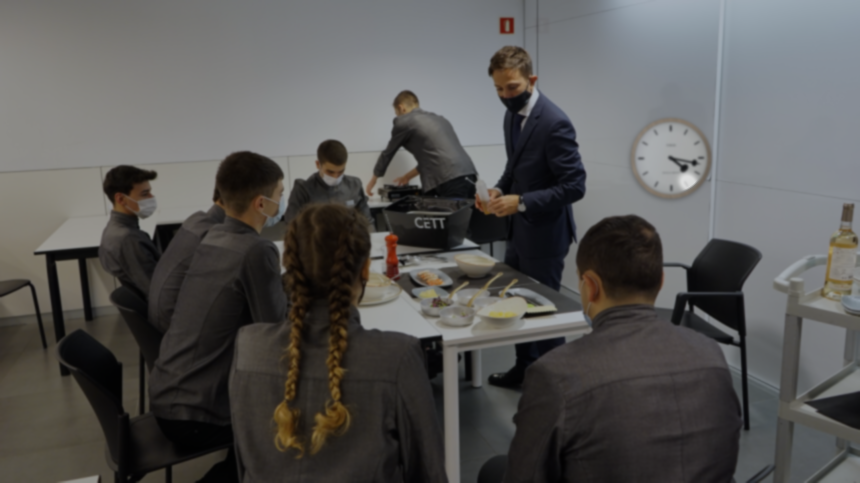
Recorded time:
h=4 m=17
